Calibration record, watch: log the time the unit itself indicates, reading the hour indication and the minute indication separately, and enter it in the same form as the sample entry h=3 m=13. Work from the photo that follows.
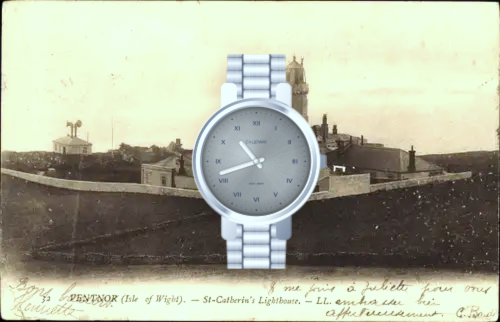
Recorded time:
h=10 m=42
